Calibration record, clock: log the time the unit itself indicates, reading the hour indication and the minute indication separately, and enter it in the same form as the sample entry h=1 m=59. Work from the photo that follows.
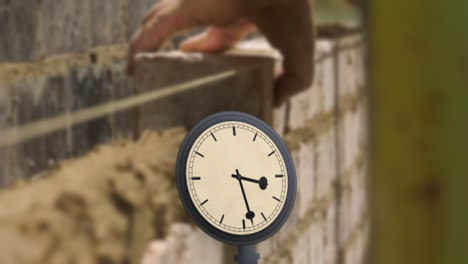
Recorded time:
h=3 m=28
